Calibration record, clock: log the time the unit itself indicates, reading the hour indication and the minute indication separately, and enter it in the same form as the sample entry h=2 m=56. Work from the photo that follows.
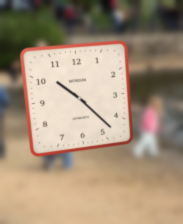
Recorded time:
h=10 m=23
